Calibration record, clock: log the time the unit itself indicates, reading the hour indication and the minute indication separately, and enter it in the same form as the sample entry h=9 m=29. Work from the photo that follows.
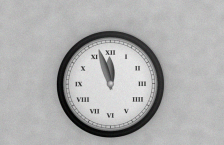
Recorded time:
h=11 m=57
